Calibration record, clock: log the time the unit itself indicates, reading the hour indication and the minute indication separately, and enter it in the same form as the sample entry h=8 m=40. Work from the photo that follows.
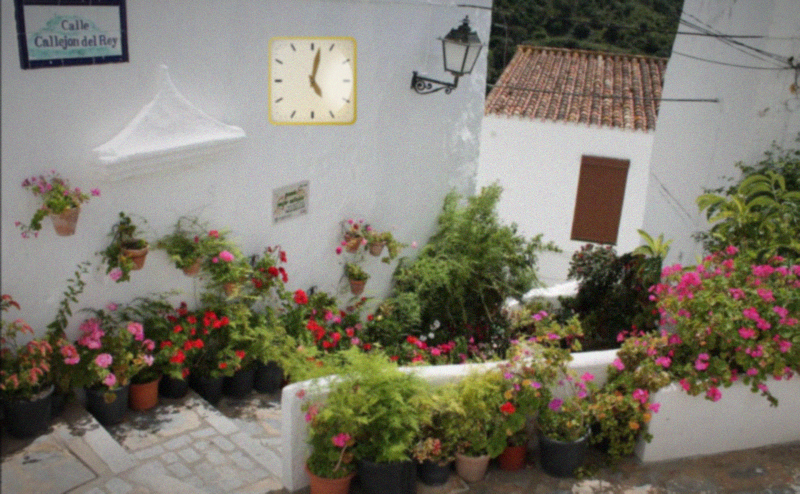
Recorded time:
h=5 m=2
